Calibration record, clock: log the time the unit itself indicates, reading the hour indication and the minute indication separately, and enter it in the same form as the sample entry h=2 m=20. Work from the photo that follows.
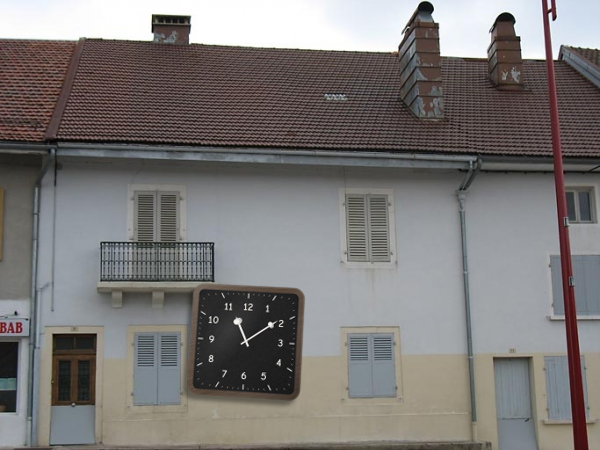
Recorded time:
h=11 m=9
